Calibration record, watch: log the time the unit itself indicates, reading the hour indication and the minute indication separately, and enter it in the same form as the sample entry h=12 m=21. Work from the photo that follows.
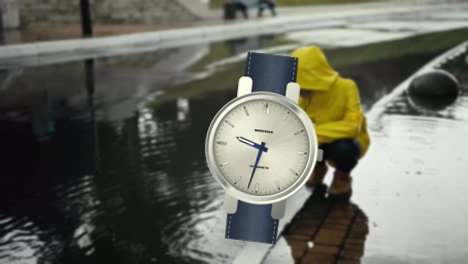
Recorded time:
h=9 m=32
